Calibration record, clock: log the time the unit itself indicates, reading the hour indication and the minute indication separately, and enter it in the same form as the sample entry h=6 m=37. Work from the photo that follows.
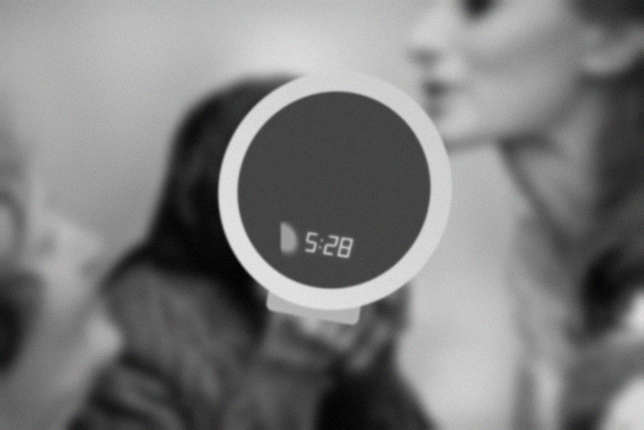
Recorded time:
h=5 m=28
